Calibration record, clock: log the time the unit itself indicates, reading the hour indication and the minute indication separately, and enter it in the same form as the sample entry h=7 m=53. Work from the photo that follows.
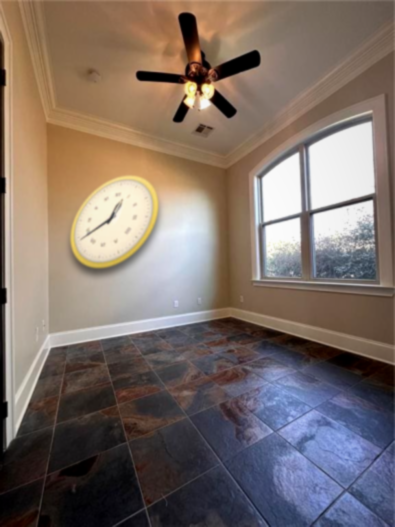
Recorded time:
h=12 m=39
